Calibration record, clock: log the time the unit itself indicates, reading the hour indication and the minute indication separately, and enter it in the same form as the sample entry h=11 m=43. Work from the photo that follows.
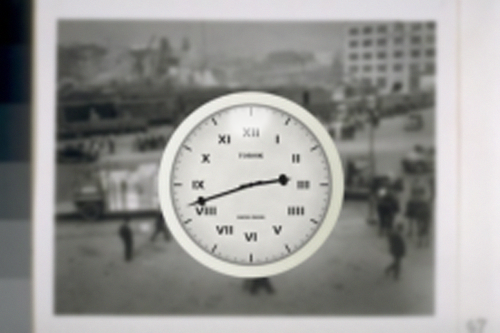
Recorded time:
h=2 m=42
